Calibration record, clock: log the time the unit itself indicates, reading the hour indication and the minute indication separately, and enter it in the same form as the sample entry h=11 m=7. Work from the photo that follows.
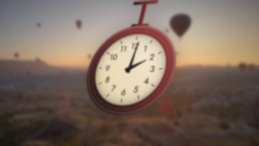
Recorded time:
h=2 m=1
